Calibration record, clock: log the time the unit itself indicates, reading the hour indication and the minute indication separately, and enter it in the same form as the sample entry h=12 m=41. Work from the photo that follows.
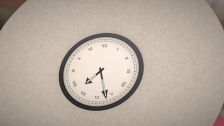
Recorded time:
h=7 m=27
